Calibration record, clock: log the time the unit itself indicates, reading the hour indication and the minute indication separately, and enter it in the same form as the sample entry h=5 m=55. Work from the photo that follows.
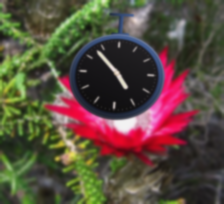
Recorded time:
h=4 m=53
